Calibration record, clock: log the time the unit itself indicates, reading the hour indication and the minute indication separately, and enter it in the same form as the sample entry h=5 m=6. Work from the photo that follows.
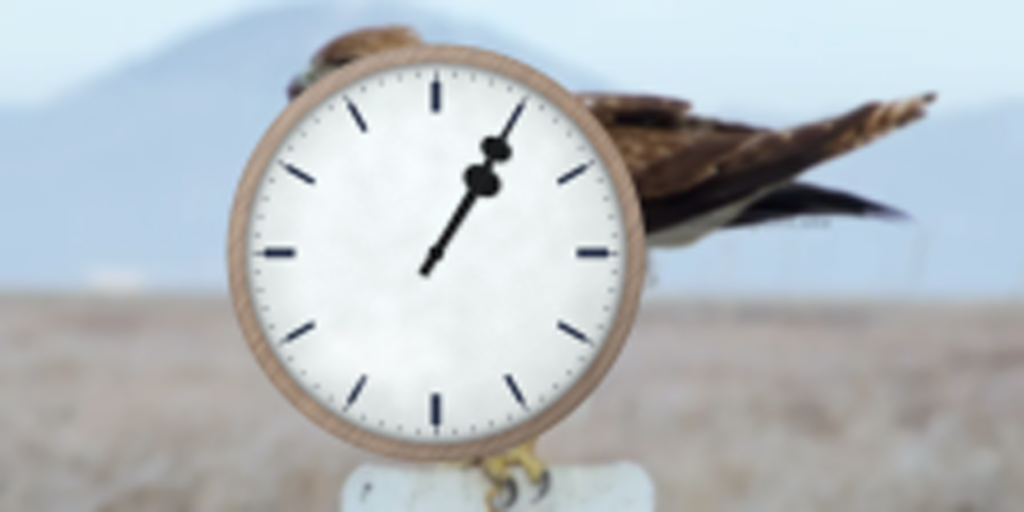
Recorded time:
h=1 m=5
